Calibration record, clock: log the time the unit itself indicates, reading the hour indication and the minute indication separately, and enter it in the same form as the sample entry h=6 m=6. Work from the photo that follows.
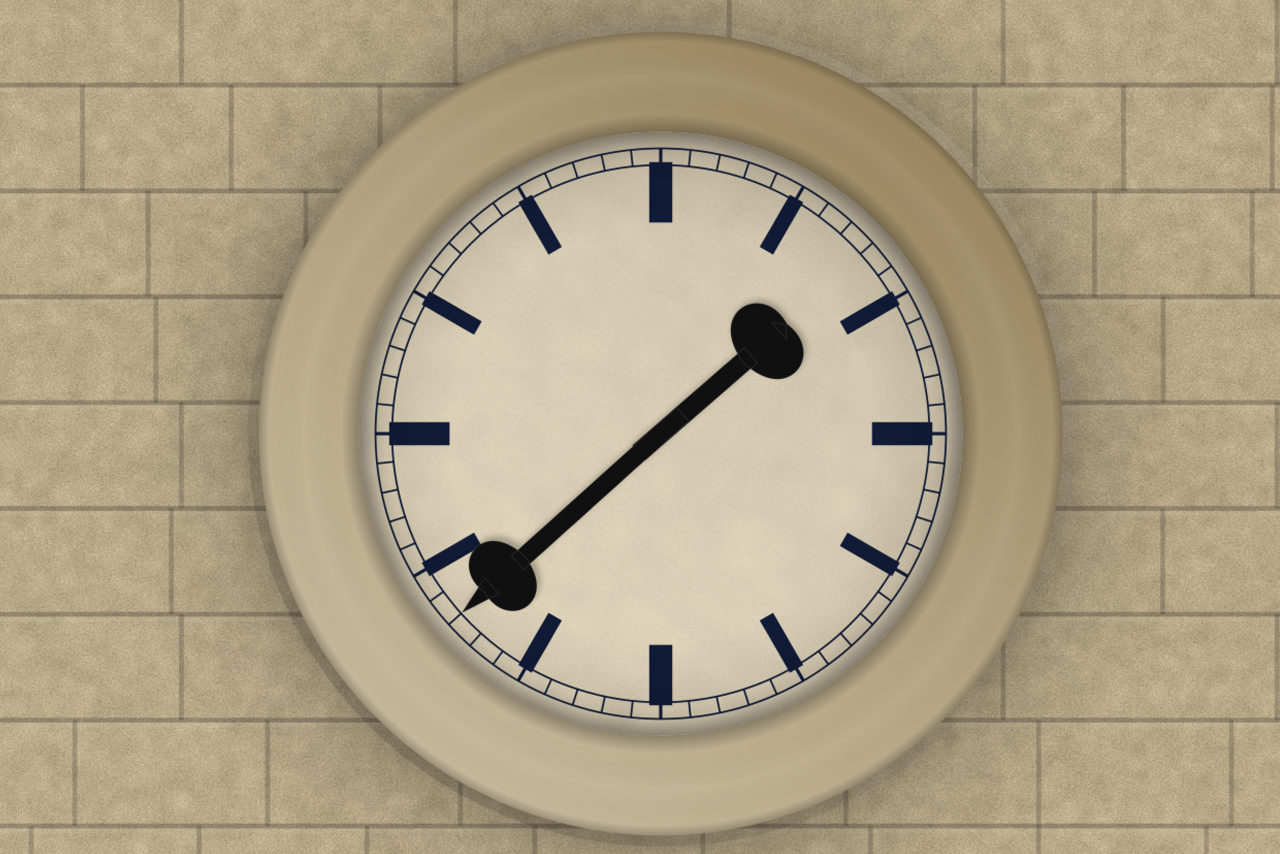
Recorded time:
h=1 m=38
